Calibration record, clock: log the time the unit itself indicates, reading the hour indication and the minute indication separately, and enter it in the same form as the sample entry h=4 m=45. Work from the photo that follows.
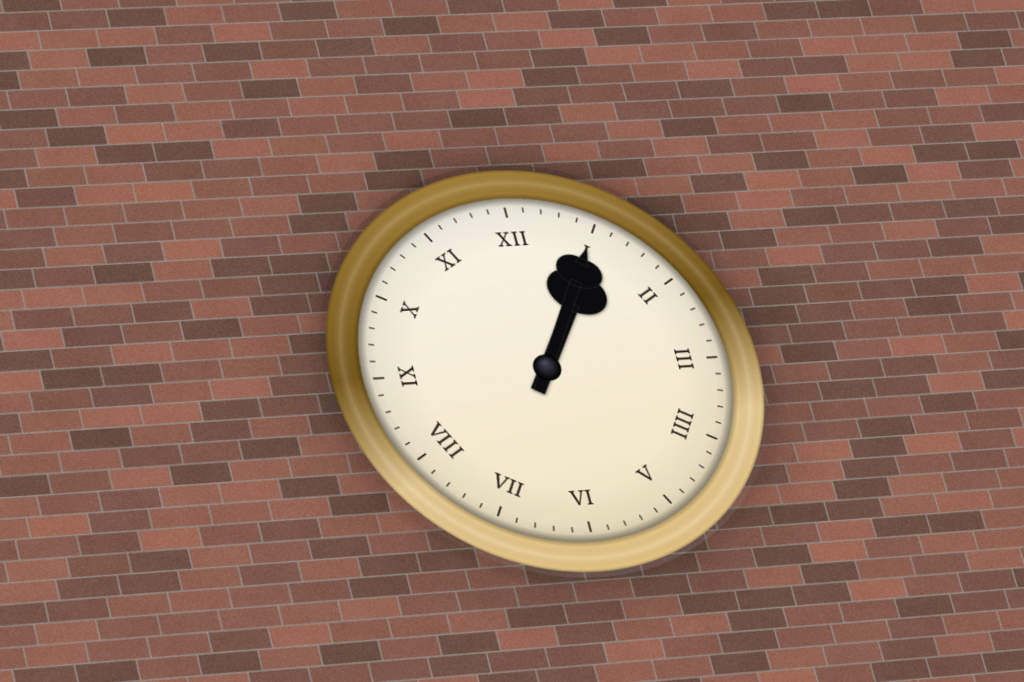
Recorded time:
h=1 m=5
